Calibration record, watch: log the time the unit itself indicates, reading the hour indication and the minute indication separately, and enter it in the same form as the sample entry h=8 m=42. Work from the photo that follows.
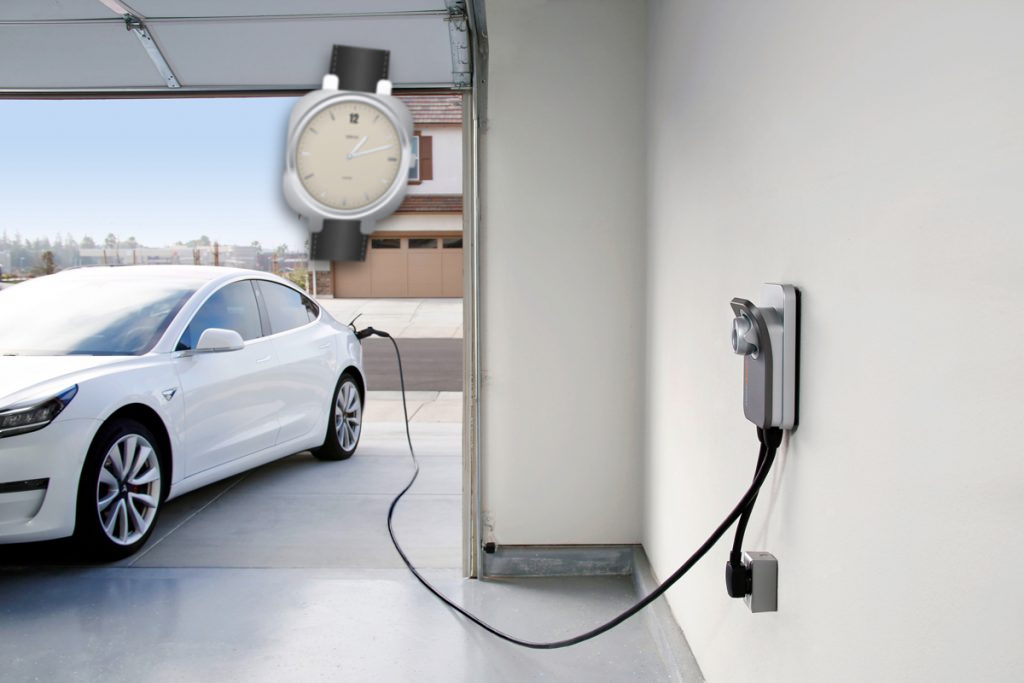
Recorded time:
h=1 m=12
